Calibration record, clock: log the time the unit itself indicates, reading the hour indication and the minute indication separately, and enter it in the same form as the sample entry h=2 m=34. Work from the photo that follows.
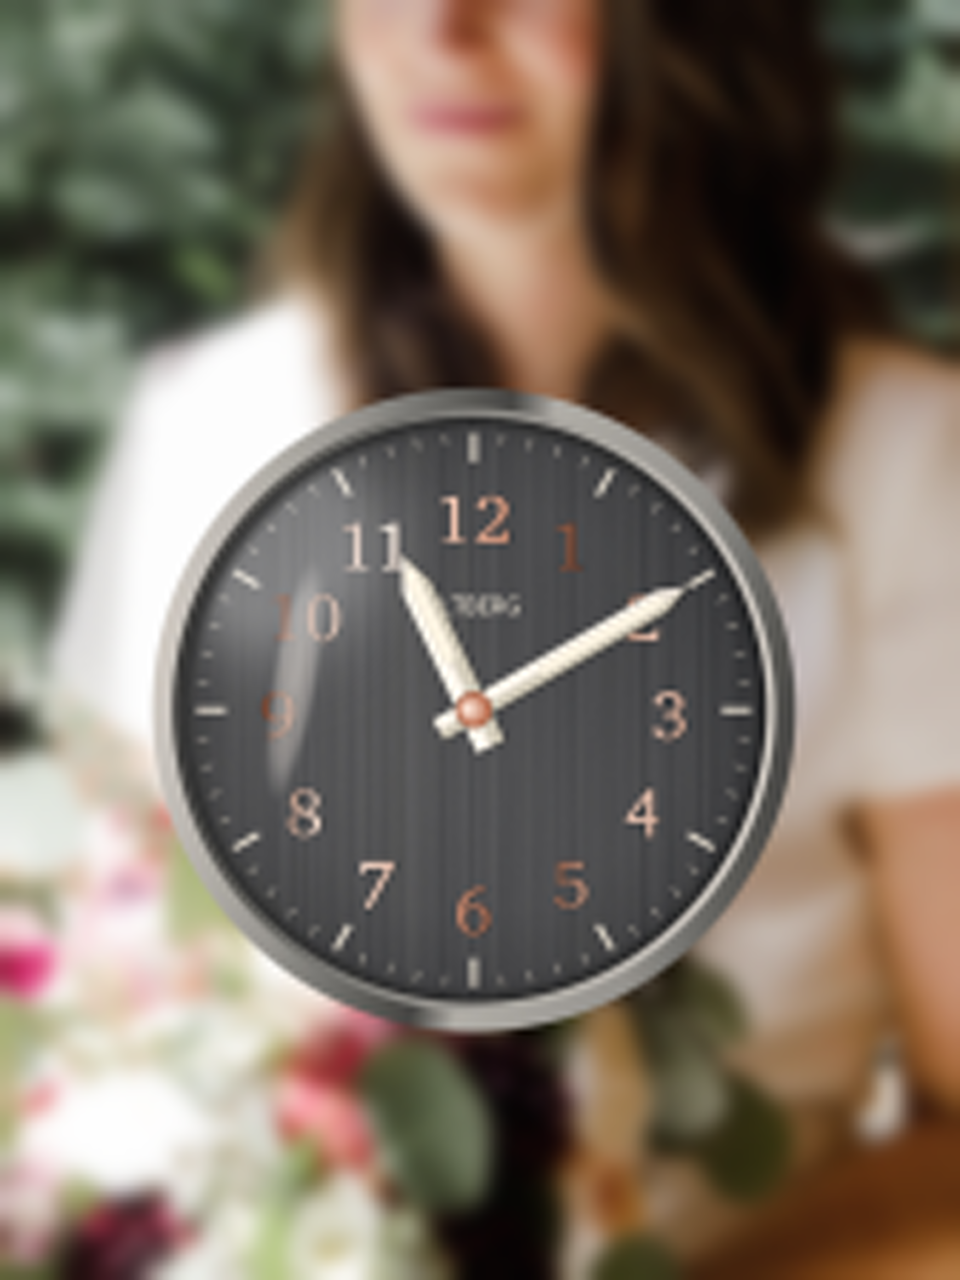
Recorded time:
h=11 m=10
